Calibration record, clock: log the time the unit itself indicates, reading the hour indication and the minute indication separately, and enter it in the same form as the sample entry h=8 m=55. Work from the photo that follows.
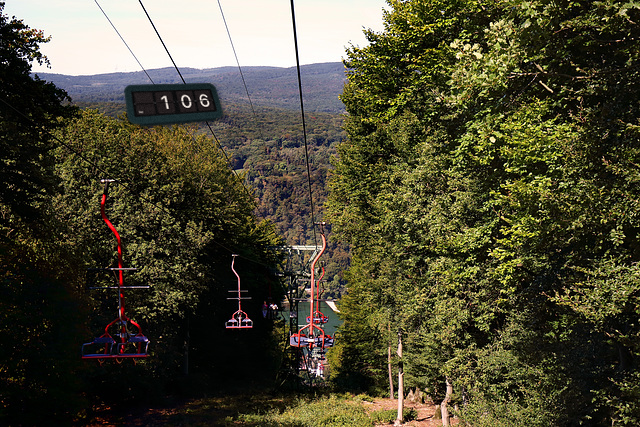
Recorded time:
h=1 m=6
